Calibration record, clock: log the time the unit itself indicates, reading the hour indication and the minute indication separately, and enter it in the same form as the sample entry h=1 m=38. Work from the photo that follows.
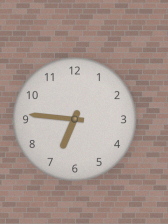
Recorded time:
h=6 m=46
